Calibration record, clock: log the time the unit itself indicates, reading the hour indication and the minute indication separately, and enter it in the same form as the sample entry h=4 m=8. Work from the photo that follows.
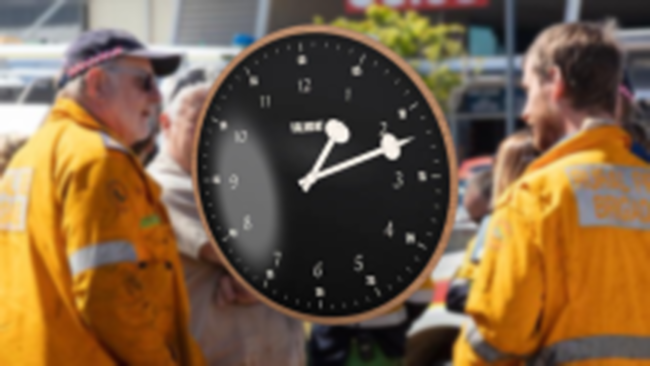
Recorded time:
h=1 m=12
